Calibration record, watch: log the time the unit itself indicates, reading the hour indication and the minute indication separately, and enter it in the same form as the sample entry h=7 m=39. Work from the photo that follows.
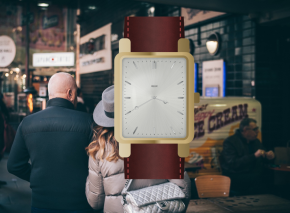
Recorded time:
h=3 m=40
